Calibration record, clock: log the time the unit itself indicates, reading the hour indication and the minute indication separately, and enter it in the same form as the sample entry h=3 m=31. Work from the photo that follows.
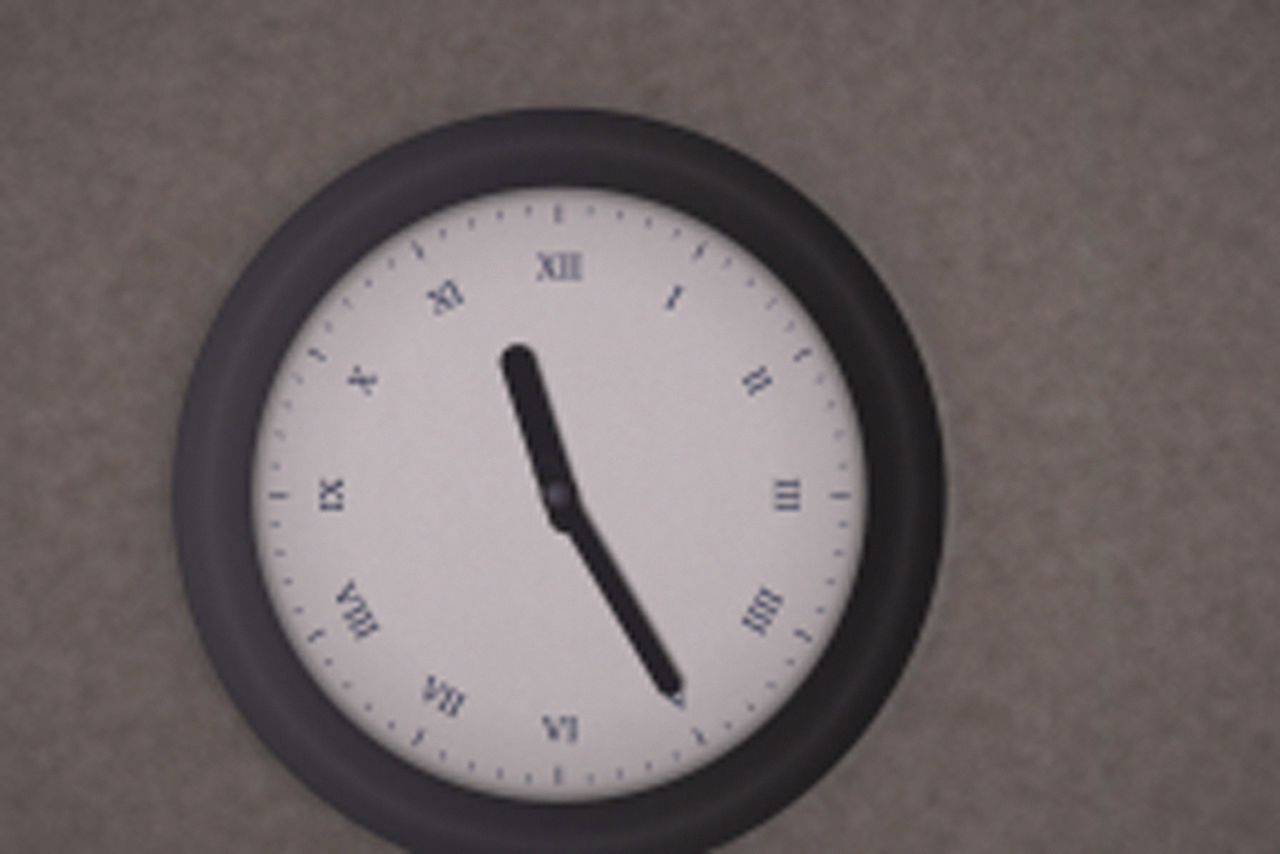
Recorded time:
h=11 m=25
